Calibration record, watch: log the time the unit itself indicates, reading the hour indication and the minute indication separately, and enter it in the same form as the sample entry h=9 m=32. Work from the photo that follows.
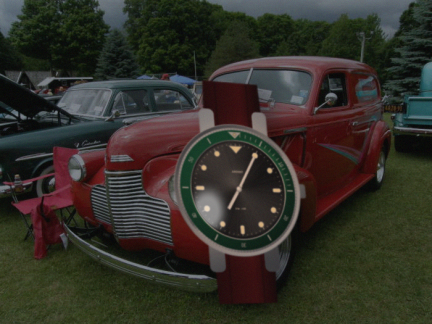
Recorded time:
h=7 m=5
